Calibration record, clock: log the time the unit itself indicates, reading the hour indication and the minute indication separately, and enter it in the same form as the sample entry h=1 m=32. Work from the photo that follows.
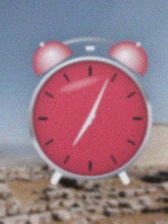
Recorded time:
h=7 m=4
